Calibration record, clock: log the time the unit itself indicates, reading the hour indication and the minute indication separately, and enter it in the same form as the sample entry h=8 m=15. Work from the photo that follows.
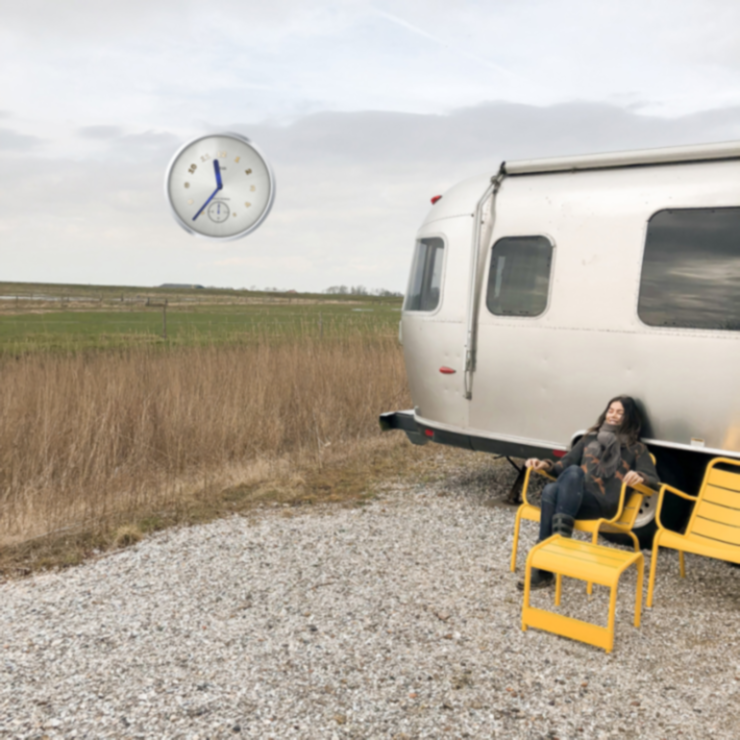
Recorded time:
h=11 m=36
